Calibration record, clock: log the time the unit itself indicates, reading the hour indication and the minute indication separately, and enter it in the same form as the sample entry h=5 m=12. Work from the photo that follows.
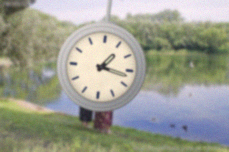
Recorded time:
h=1 m=17
